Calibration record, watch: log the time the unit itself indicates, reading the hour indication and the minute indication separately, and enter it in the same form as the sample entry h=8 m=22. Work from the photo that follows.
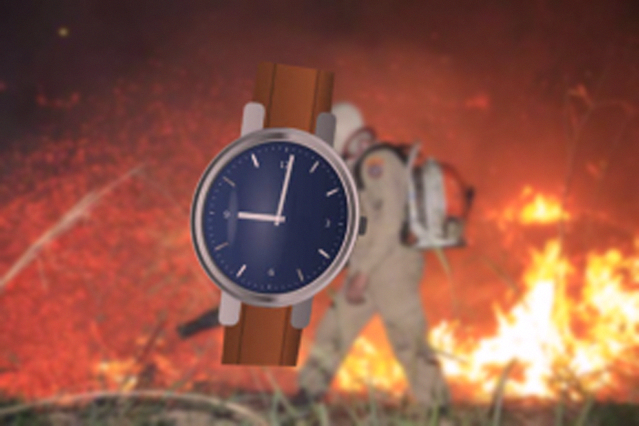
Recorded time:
h=9 m=1
